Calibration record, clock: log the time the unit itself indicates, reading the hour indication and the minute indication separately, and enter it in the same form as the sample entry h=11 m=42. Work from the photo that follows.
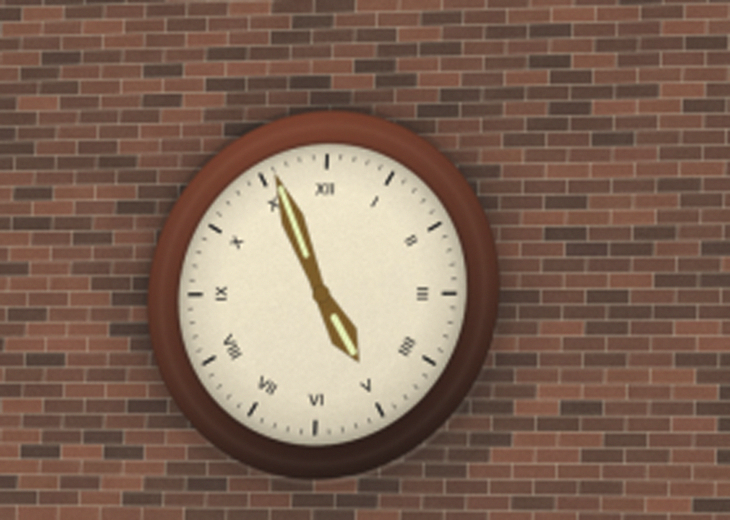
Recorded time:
h=4 m=56
